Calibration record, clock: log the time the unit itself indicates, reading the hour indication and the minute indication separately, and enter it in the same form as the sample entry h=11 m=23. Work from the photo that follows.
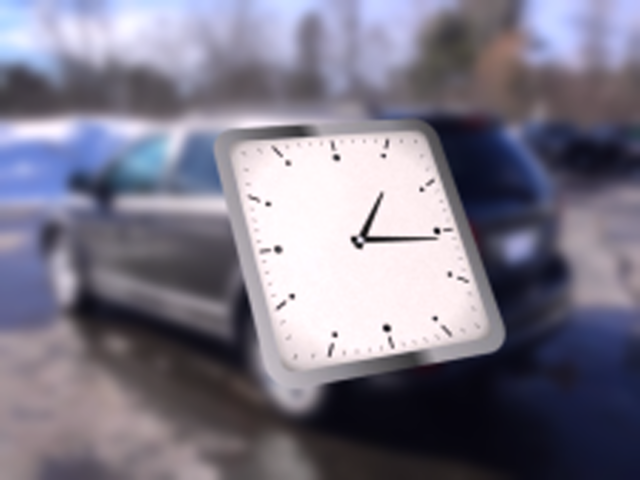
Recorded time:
h=1 m=16
